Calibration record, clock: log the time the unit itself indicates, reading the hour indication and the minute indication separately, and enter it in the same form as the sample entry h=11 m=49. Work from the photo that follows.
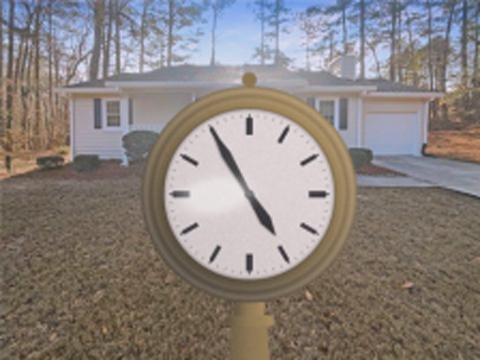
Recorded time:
h=4 m=55
